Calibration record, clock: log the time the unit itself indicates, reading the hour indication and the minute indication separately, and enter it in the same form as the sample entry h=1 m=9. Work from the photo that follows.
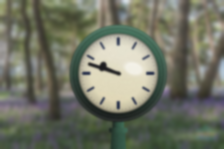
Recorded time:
h=9 m=48
